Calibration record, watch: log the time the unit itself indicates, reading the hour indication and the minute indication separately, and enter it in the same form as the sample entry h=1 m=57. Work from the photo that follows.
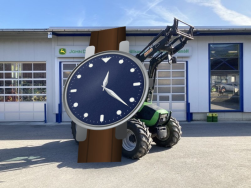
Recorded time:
h=12 m=22
